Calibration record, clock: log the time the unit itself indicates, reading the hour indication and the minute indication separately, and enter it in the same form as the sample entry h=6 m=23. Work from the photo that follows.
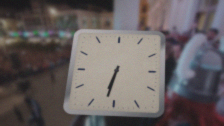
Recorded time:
h=6 m=32
